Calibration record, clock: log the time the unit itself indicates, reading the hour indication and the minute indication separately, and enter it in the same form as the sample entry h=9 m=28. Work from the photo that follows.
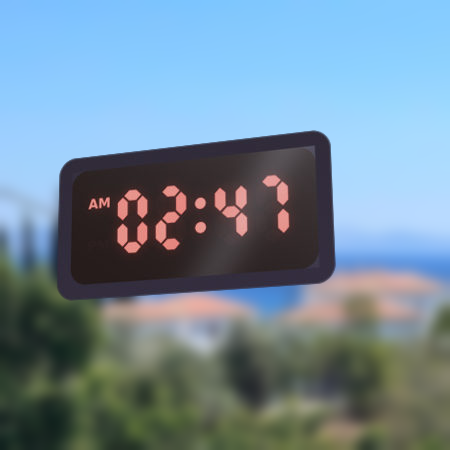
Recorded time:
h=2 m=47
